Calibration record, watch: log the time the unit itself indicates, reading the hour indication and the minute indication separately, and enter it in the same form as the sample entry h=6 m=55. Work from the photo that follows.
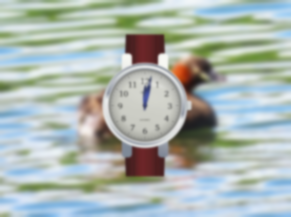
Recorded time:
h=12 m=2
